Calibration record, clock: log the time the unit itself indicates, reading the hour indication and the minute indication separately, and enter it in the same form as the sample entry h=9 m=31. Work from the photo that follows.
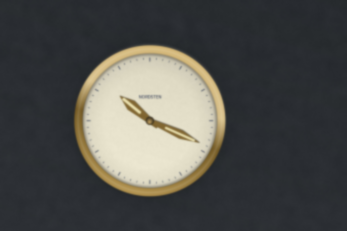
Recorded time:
h=10 m=19
